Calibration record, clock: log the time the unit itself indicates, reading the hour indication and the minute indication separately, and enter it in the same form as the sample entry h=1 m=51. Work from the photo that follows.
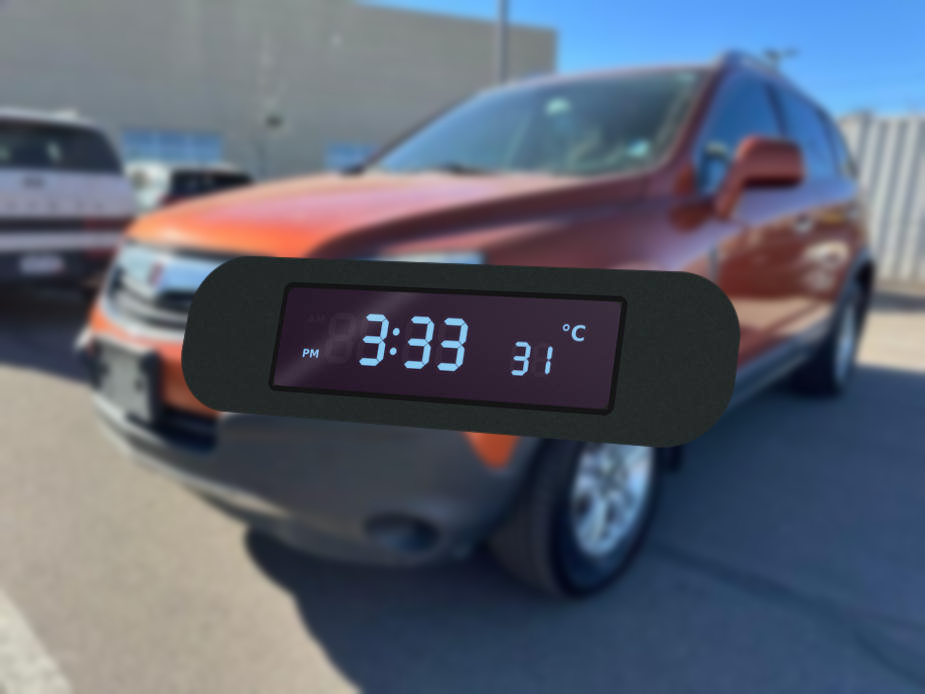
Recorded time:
h=3 m=33
